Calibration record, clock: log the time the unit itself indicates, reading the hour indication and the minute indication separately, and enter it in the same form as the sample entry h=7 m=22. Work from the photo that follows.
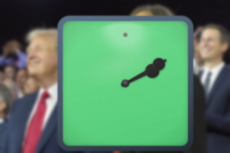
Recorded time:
h=2 m=10
